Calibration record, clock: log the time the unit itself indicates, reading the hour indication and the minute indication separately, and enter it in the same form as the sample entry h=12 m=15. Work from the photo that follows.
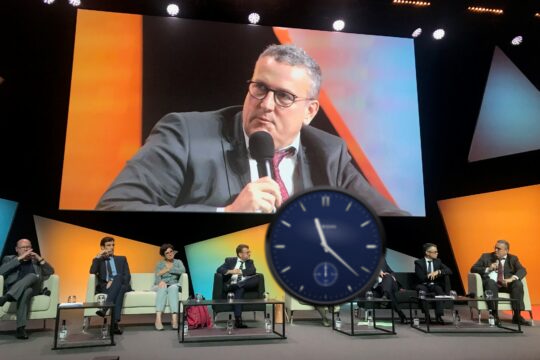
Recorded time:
h=11 m=22
